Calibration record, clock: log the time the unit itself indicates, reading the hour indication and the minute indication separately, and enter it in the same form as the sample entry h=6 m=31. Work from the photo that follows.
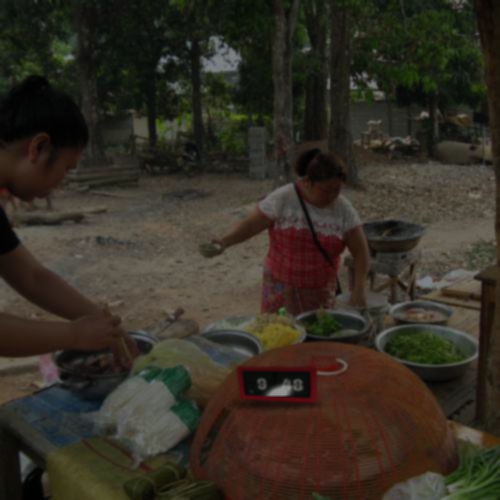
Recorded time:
h=9 m=48
